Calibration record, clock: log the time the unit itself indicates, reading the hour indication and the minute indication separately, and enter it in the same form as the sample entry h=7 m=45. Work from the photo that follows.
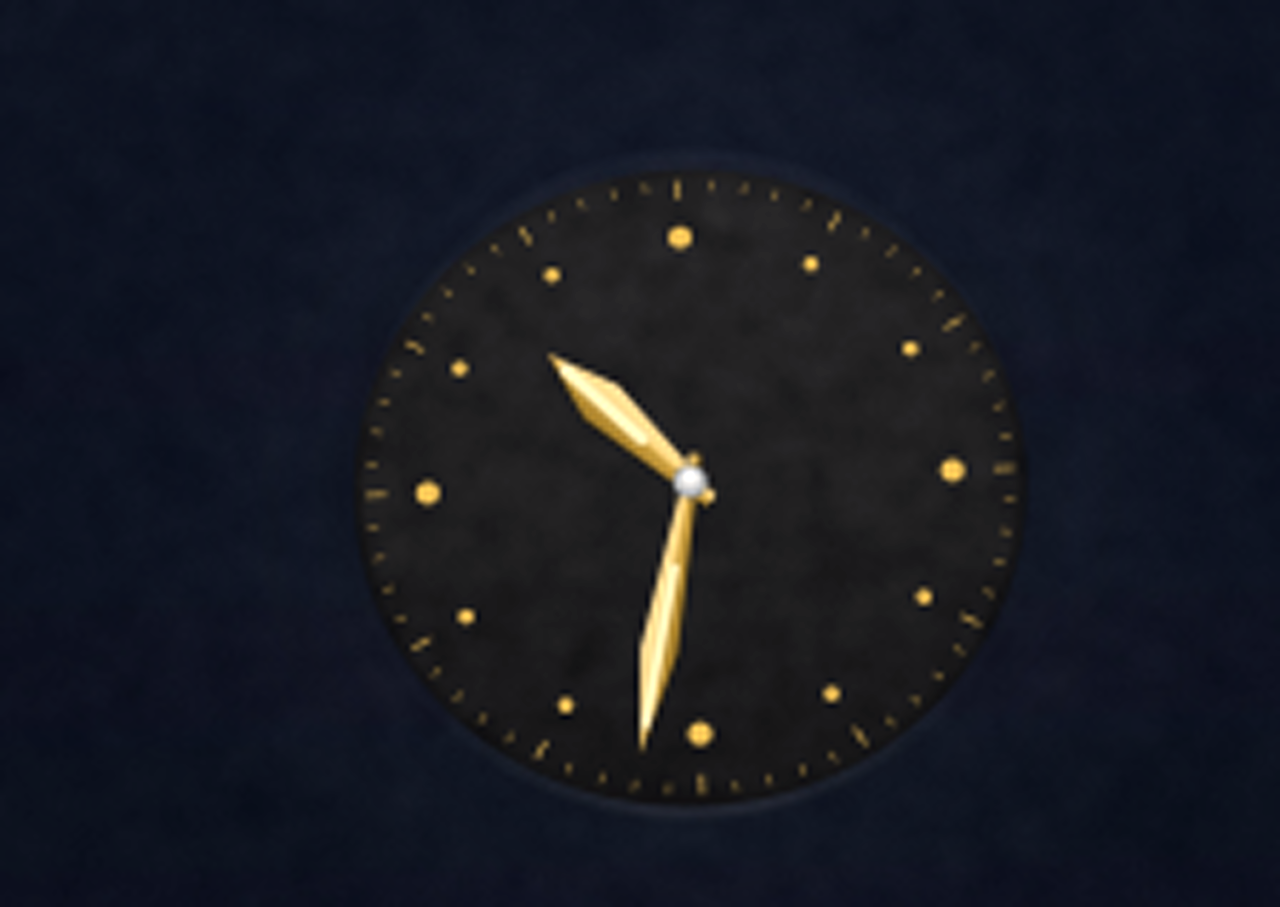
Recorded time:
h=10 m=32
